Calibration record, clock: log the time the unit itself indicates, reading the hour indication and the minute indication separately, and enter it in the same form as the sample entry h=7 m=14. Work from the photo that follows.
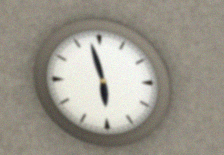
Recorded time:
h=5 m=58
